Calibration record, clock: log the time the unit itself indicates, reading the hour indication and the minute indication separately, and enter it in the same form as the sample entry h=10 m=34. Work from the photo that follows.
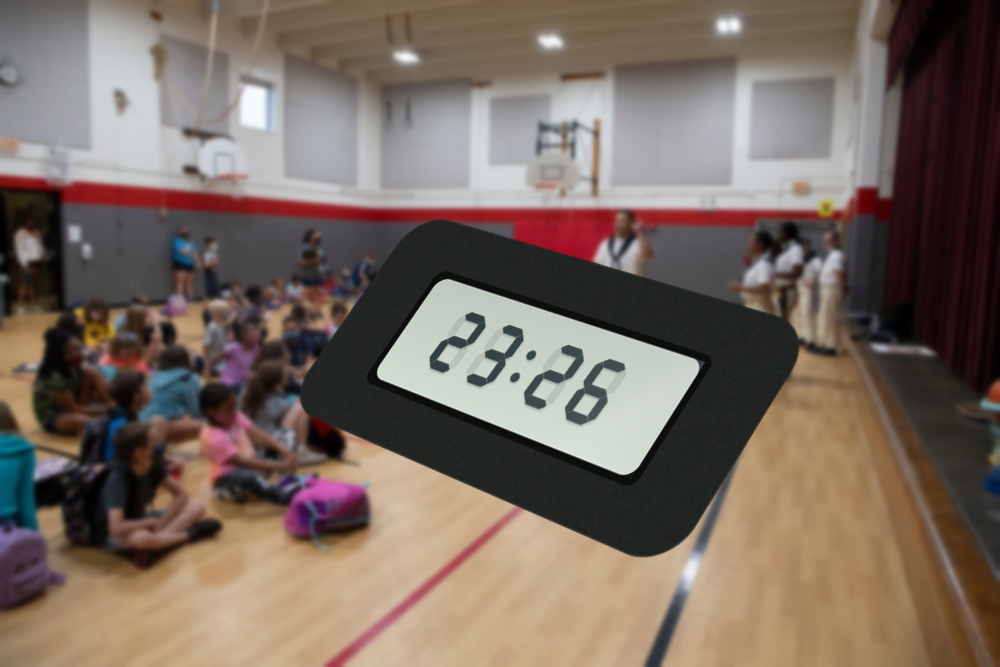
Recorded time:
h=23 m=26
